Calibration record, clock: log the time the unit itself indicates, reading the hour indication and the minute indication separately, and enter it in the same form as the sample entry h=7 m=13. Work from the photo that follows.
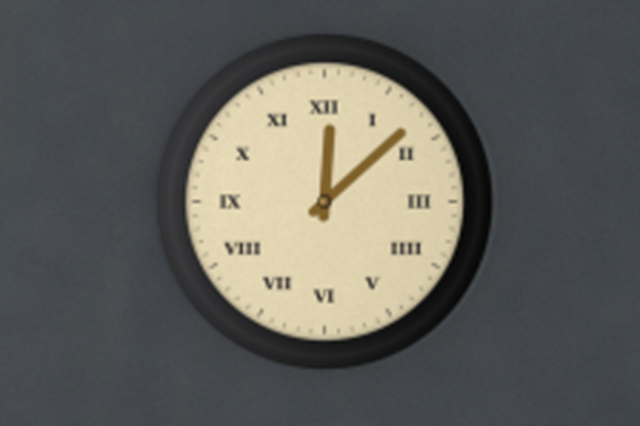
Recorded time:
h=12 m=8
